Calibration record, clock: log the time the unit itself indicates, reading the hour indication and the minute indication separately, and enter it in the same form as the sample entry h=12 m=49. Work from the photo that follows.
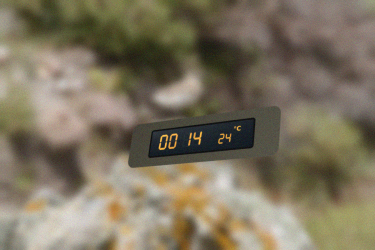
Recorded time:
h=0 m=14
